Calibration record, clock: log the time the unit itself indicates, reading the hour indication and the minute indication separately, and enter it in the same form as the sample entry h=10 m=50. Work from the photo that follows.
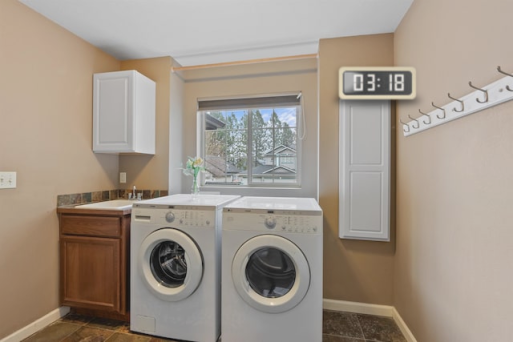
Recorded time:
h=3 m=18
